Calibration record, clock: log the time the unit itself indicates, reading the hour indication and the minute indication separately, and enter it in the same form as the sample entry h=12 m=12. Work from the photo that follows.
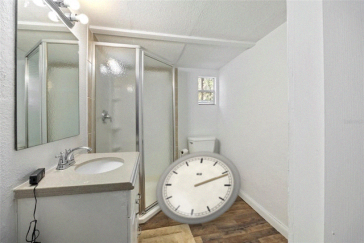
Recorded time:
h=2 m=11
